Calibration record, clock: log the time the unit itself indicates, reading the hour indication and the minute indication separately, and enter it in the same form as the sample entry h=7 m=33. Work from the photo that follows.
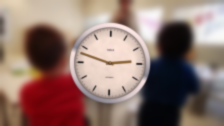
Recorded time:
h=2 m=48
